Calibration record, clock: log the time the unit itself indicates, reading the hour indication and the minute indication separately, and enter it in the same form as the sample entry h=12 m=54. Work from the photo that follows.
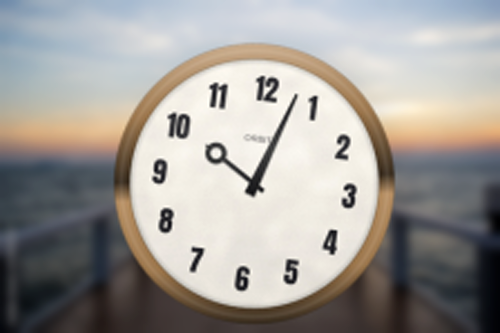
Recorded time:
h=10 m=3
